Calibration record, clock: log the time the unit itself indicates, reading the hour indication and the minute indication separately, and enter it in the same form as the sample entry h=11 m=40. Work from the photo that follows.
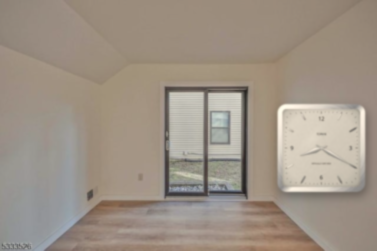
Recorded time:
h=8 m=20
